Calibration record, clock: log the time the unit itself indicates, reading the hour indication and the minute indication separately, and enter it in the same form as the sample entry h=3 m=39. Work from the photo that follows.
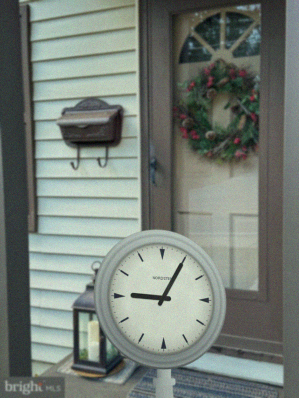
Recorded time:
h=9 m=5
